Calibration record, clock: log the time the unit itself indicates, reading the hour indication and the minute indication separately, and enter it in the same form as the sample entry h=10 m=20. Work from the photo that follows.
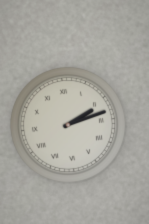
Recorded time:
h=2 m=13
